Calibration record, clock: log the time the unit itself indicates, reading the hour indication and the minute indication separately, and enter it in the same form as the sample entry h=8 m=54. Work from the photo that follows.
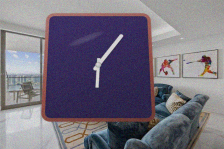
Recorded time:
h=6 m=6
